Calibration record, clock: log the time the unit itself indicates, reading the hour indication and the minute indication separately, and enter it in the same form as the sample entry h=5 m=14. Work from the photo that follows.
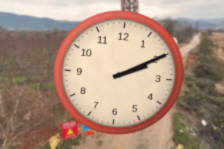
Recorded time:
h=2 m=10
